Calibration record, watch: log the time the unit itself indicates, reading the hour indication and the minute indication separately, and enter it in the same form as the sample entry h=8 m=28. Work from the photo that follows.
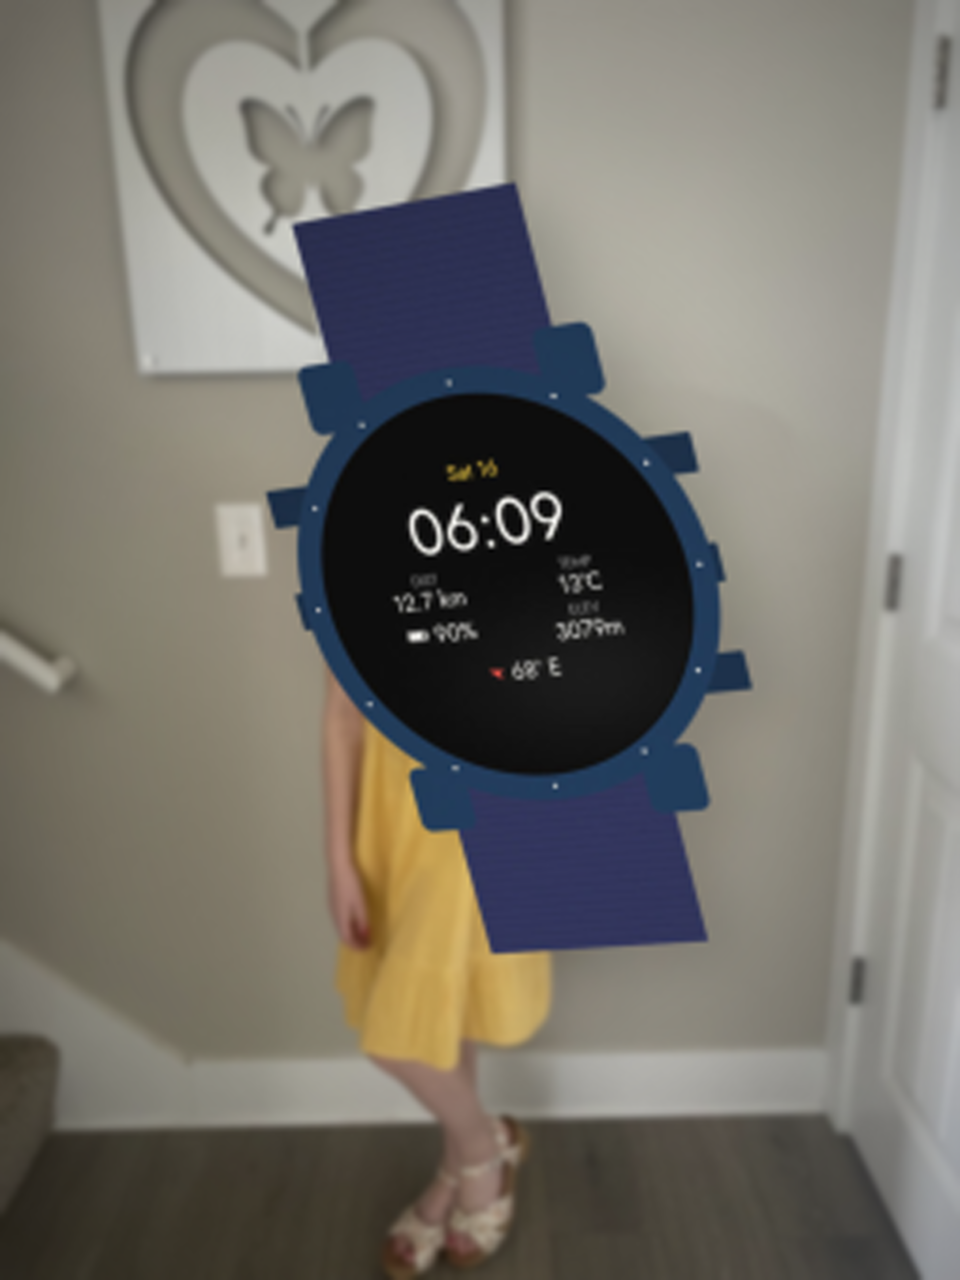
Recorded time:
h=6 m=9
